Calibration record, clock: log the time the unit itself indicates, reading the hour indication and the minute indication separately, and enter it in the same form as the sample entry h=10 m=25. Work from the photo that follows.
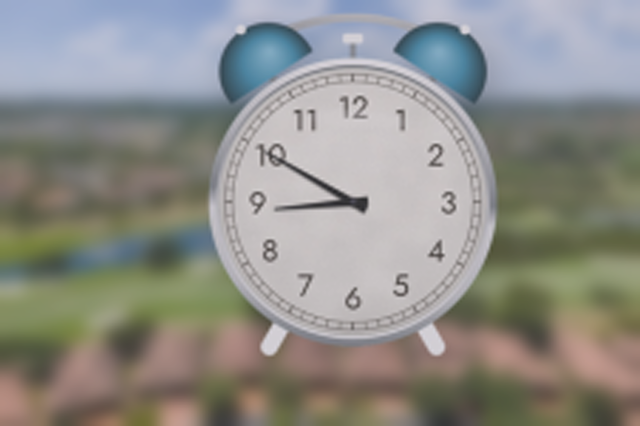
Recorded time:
h=8 m=50
